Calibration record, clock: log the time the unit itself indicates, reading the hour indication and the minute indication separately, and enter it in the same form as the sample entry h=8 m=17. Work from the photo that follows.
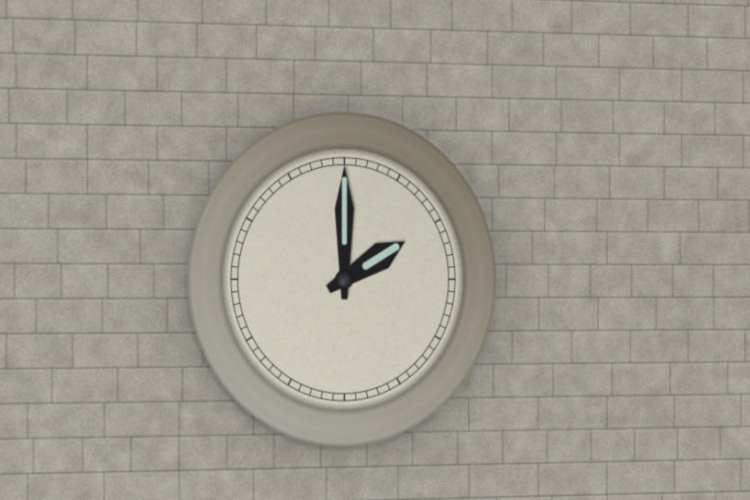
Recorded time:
h=2 m=0
